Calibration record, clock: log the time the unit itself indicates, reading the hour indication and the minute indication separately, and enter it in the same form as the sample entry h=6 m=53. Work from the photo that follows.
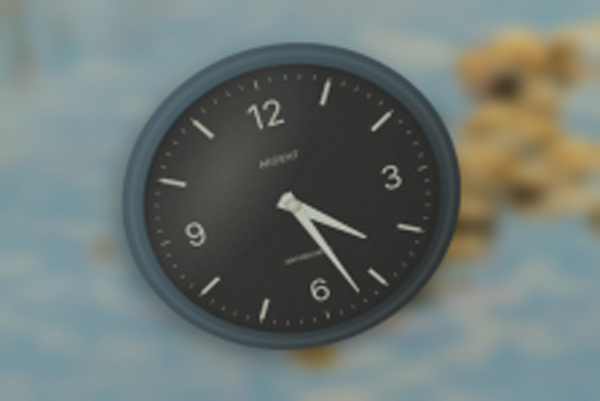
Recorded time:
h=4 m=27
